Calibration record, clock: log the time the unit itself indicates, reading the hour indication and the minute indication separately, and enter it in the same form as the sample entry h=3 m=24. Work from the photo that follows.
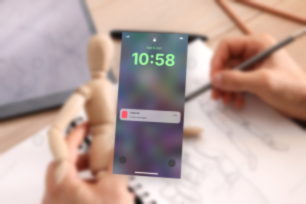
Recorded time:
h=10 m=58
